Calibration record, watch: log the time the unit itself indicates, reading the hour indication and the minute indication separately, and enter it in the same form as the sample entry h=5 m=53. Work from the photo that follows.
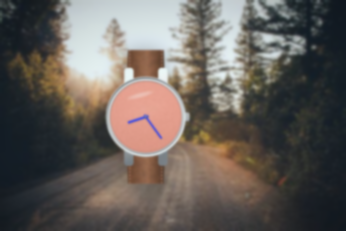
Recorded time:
h=8 m=24
